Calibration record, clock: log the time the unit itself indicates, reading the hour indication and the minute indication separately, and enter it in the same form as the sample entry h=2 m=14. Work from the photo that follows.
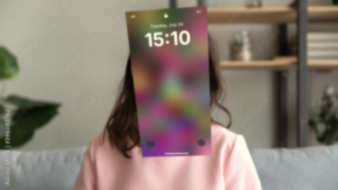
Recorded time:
h=15 m=10
